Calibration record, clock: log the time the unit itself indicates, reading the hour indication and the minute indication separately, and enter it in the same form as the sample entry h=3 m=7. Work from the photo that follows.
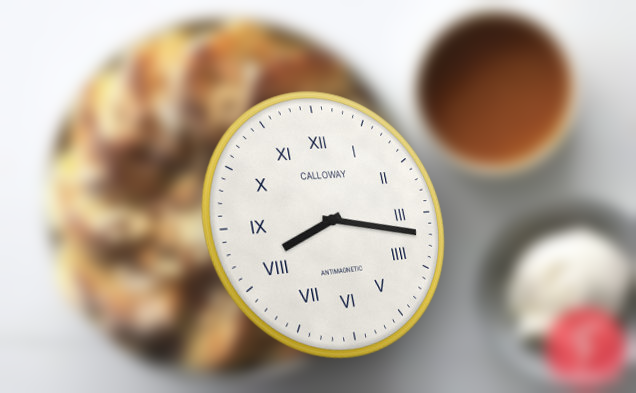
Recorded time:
h=8 m=17
